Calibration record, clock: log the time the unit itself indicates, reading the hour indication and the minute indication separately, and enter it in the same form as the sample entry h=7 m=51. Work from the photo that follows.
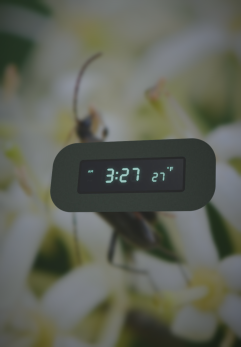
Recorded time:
h=3 m=27
